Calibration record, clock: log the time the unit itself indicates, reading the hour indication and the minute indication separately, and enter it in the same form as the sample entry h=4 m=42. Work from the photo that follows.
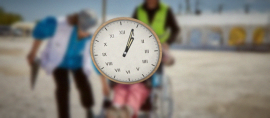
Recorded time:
h=1 m=4
